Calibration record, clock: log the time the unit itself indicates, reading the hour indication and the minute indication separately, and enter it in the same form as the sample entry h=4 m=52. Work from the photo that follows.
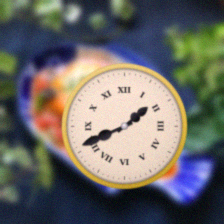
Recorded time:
h=1 m=41
